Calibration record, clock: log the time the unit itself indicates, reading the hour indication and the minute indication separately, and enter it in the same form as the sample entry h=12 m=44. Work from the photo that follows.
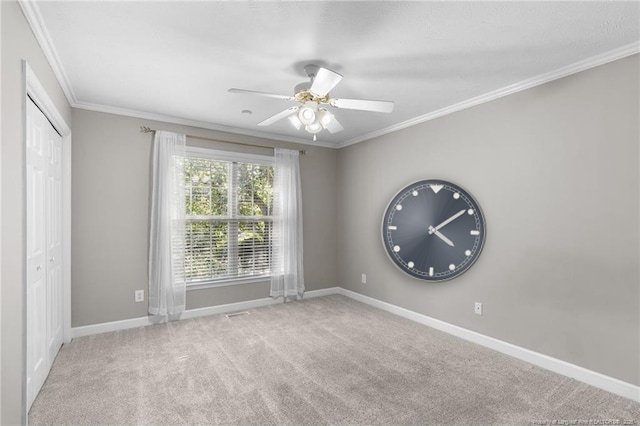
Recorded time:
h=4 m=9
